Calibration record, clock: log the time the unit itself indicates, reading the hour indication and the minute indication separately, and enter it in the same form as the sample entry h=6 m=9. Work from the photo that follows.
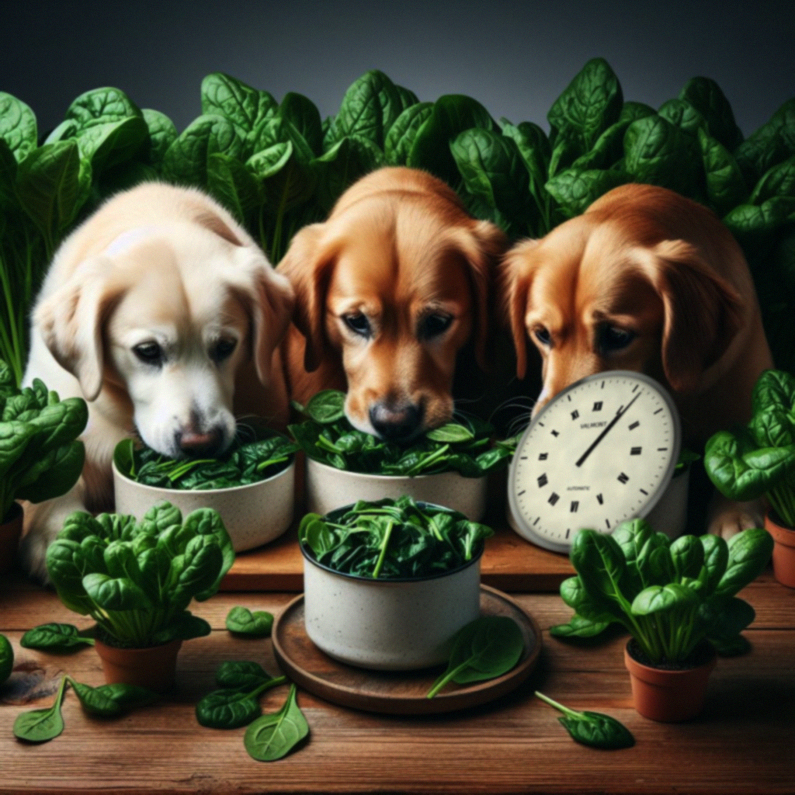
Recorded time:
h=1 m=6
